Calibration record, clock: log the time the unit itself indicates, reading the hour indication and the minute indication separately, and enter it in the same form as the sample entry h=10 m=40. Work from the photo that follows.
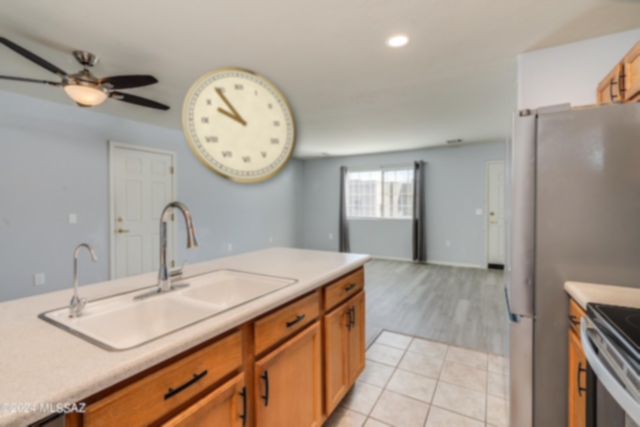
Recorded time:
h=9 m=54
